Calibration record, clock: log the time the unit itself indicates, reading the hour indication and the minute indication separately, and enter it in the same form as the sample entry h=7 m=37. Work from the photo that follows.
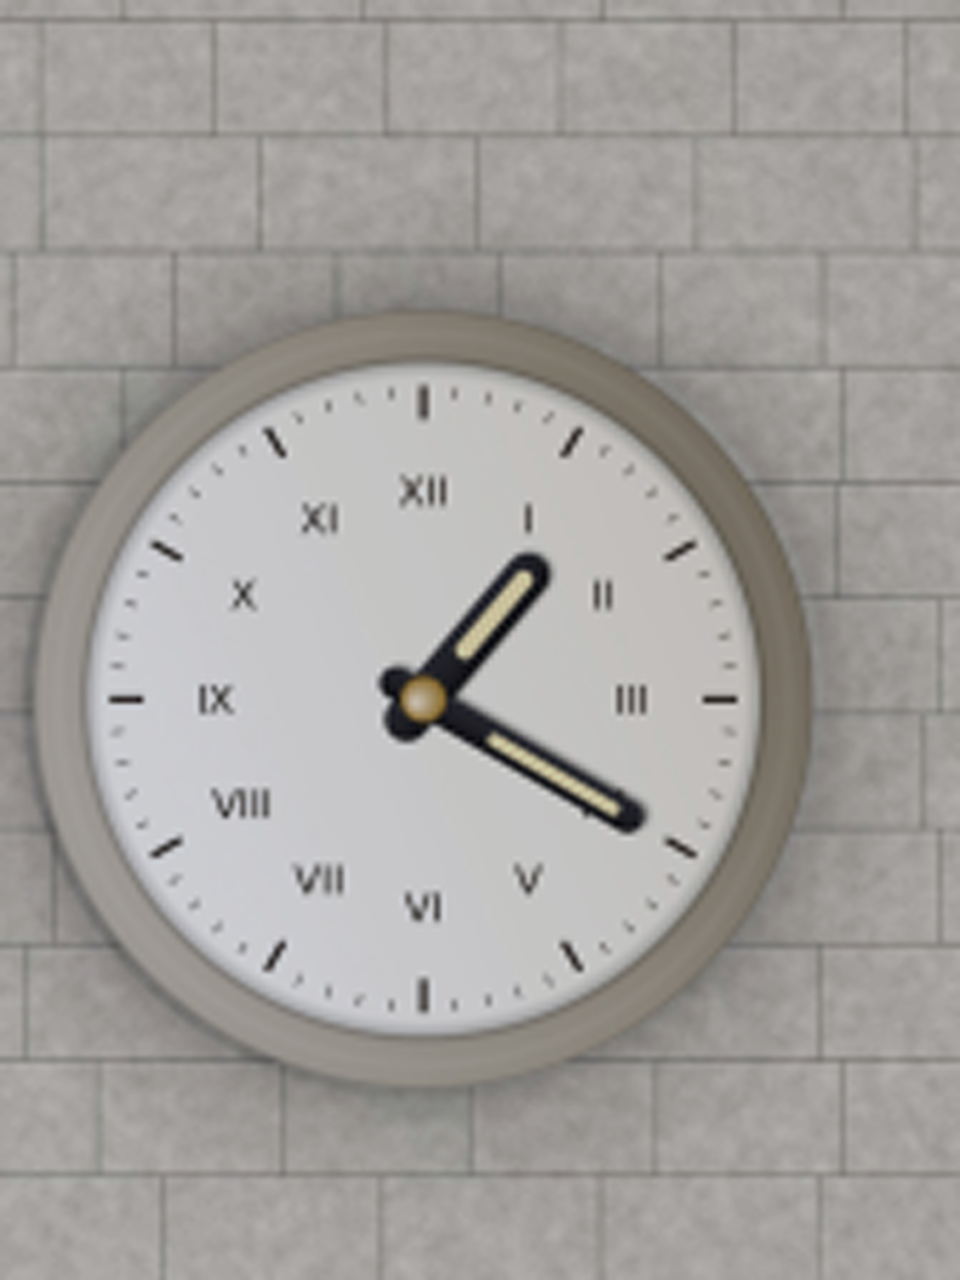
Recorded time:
h=1 m=20
